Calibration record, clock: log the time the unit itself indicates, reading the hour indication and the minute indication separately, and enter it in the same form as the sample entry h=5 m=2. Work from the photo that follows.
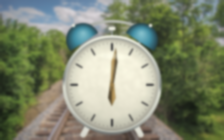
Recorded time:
h=6 m=1
